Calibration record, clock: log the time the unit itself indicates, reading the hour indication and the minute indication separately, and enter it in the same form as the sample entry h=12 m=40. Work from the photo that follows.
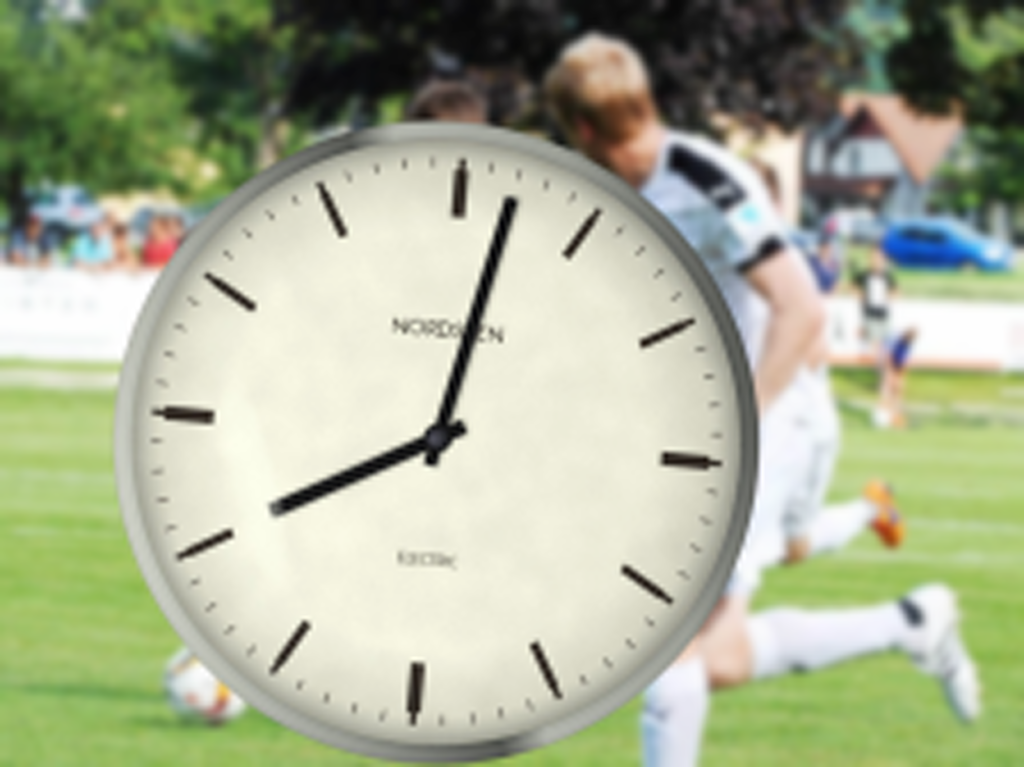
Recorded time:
h=8 m=2
